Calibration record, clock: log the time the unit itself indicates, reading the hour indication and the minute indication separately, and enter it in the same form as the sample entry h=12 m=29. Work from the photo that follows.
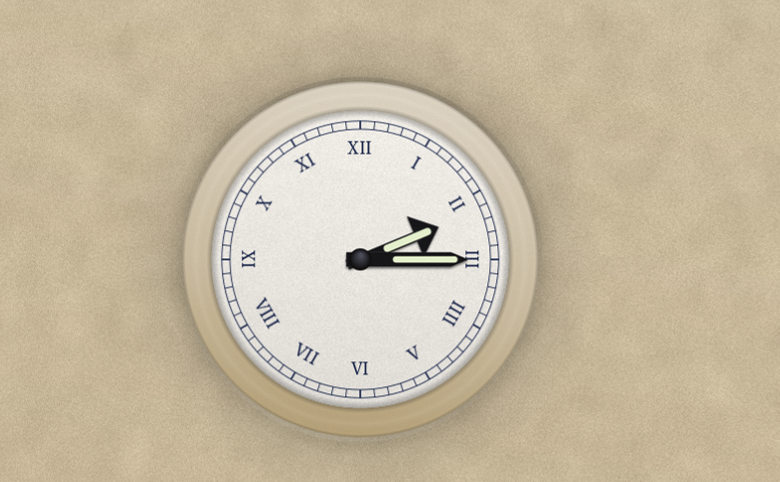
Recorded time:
h=2 m=15
